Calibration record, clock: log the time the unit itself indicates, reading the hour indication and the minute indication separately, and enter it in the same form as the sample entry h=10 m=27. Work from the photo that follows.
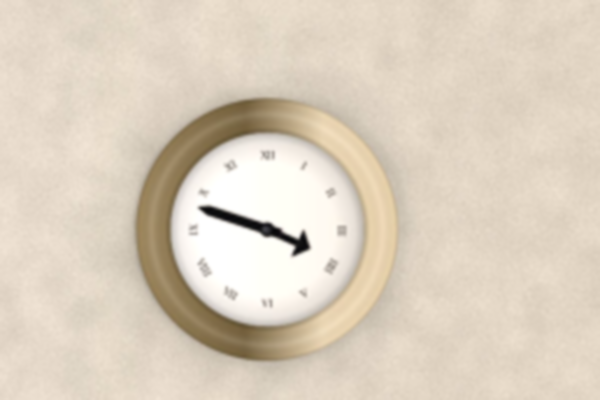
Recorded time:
h=3 m=48
